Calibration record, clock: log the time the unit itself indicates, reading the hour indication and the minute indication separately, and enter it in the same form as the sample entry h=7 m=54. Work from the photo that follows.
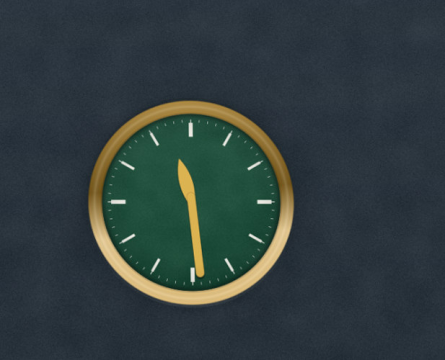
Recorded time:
h=11 m=29
